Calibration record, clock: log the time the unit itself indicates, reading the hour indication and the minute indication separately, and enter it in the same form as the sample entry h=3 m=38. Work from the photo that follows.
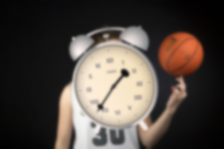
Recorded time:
h=1 m=37
